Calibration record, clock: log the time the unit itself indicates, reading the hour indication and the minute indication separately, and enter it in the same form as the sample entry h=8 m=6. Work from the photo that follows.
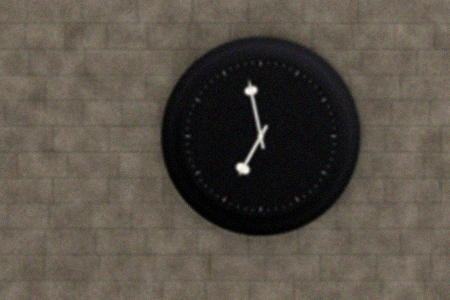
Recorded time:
h=6 m=58
